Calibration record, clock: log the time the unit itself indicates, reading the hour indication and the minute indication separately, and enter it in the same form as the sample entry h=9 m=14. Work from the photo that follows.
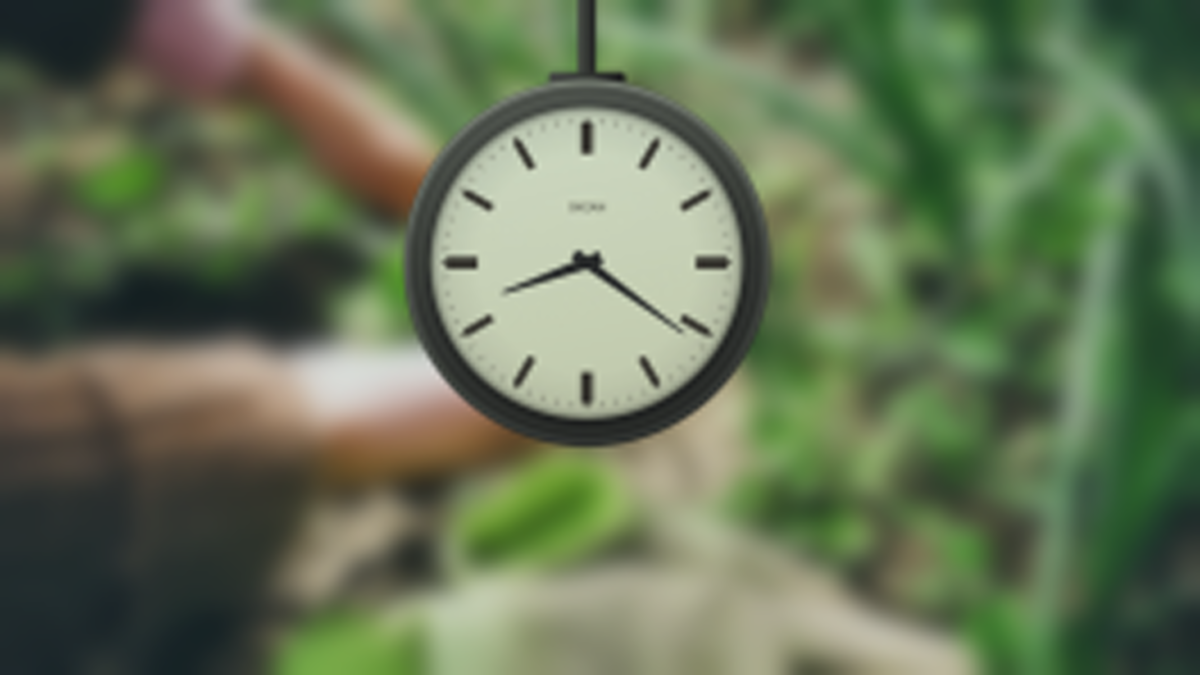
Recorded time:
h=8 m=21
